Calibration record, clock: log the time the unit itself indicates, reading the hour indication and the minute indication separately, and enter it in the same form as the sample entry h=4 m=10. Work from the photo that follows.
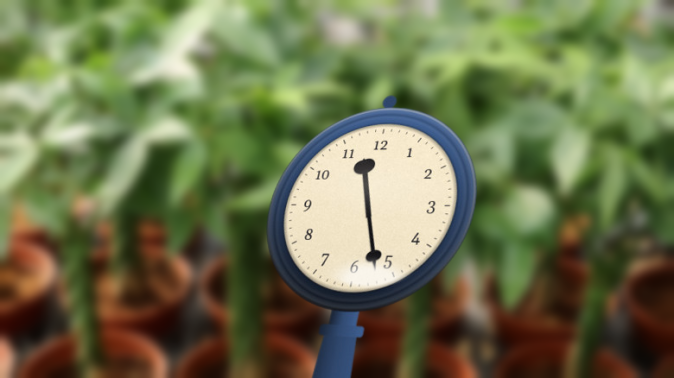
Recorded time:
h=11 m=27
